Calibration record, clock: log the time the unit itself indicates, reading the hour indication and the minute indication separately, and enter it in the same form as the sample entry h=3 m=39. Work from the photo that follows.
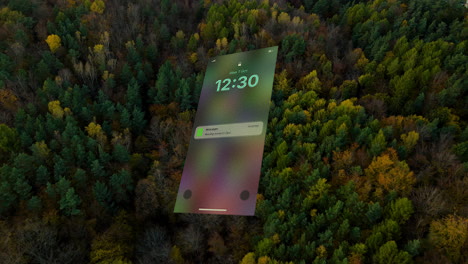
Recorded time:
h=12 m=30
